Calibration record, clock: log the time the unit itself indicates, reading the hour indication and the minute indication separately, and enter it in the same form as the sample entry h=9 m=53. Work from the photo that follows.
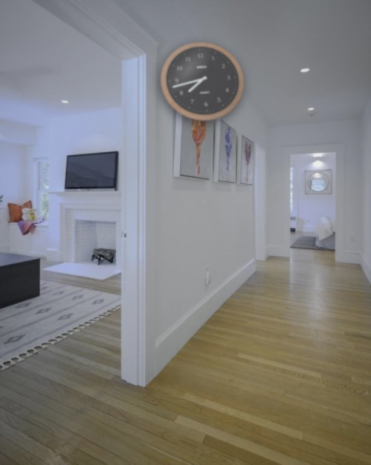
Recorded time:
h=7 m=43
